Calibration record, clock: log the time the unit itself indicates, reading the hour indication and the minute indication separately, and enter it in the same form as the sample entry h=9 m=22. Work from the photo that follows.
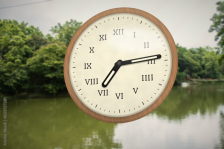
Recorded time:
h=7 m=14
